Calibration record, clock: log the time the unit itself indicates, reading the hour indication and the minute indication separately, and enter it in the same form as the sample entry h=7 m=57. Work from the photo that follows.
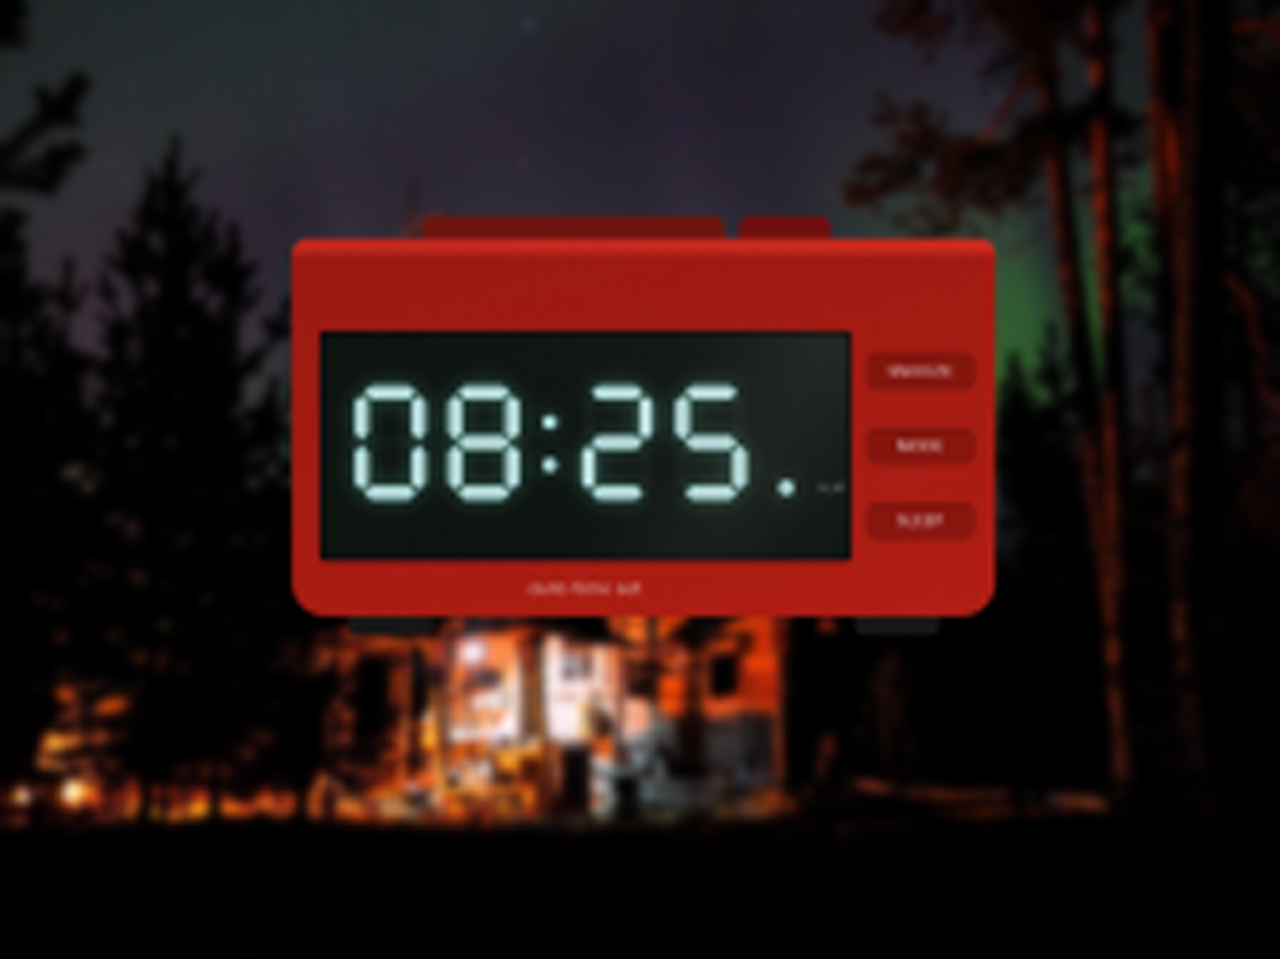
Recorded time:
h=8 m=25
